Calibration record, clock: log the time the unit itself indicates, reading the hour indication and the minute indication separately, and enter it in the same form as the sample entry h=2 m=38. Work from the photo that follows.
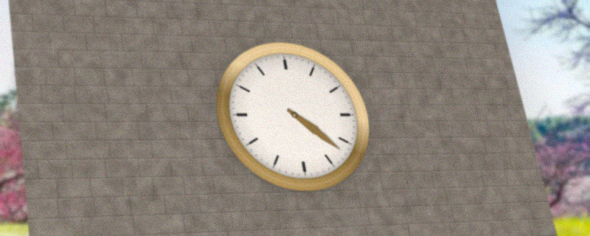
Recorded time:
h=4 m=22
